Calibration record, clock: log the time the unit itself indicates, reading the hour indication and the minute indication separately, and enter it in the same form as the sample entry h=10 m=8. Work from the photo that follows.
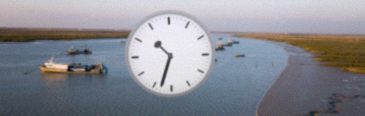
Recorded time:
h=10 m=33
